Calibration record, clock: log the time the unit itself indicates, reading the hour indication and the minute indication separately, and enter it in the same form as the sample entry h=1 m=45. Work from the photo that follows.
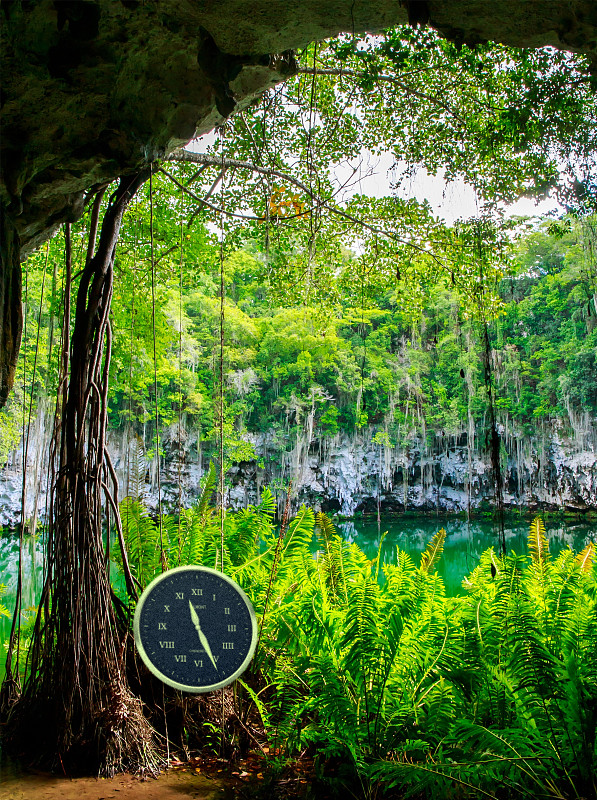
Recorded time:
h=11 m=26
